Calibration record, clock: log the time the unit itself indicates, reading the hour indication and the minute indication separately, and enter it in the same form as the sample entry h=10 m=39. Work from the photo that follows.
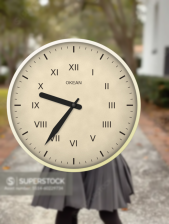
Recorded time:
h=9 m=36
